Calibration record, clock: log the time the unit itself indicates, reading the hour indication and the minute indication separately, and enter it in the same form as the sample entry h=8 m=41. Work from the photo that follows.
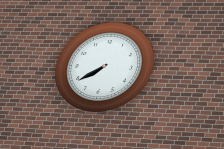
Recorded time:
h=7 m=39
